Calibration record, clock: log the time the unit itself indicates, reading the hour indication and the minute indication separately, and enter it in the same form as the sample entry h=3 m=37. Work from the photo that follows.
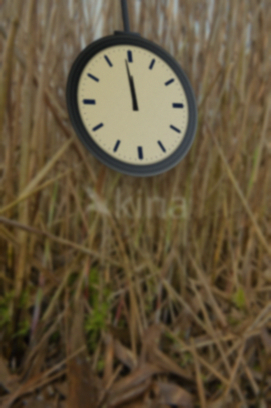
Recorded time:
h=11 m=59
